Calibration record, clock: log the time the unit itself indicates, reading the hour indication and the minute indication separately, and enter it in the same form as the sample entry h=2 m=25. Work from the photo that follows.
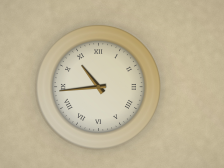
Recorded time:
h=10 m=44
